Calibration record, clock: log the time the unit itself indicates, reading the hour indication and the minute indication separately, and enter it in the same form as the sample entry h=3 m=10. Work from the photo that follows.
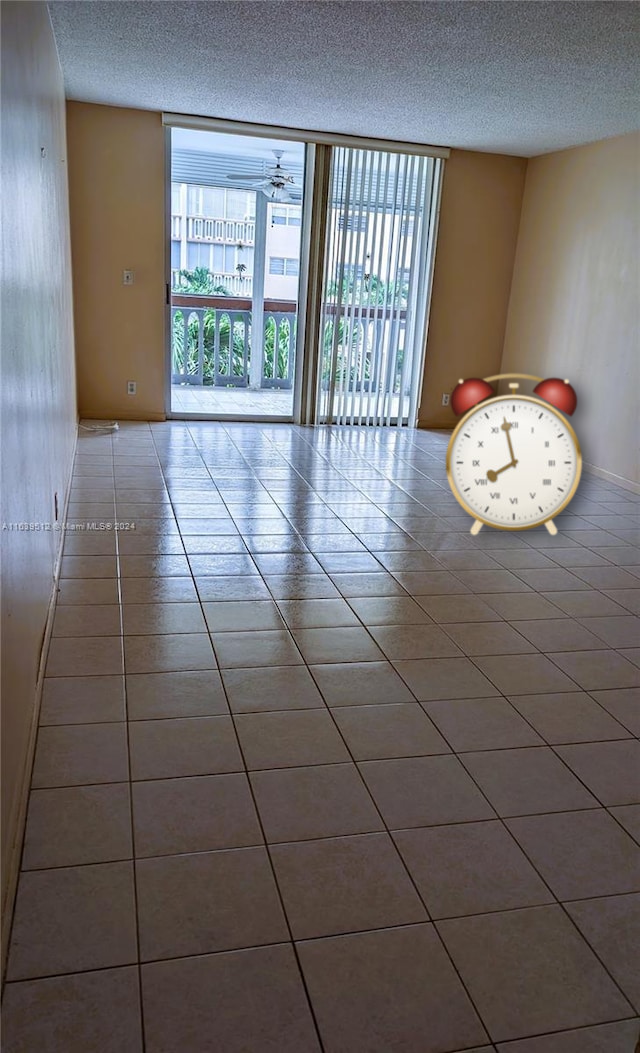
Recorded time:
h=7 m=58
